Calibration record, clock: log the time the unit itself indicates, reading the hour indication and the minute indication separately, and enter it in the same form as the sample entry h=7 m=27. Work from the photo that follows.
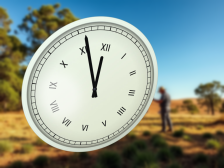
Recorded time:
h=11 m=56
